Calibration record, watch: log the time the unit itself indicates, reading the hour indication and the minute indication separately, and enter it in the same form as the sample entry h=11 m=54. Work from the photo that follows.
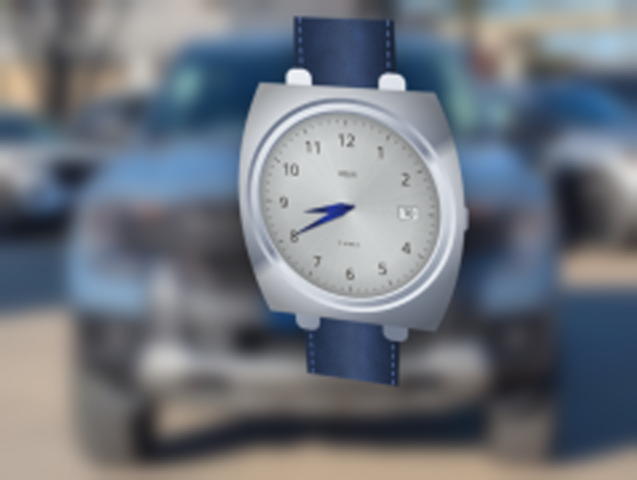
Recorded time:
h=8 m=40
